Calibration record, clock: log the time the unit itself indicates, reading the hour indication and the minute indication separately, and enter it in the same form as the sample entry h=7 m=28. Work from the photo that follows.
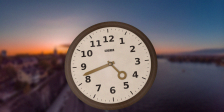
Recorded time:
h=4 m=42
